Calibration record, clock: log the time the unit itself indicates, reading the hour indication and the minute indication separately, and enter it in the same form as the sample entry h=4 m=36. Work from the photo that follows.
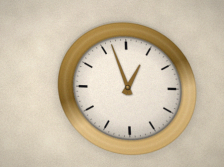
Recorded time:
h=12 m=57
